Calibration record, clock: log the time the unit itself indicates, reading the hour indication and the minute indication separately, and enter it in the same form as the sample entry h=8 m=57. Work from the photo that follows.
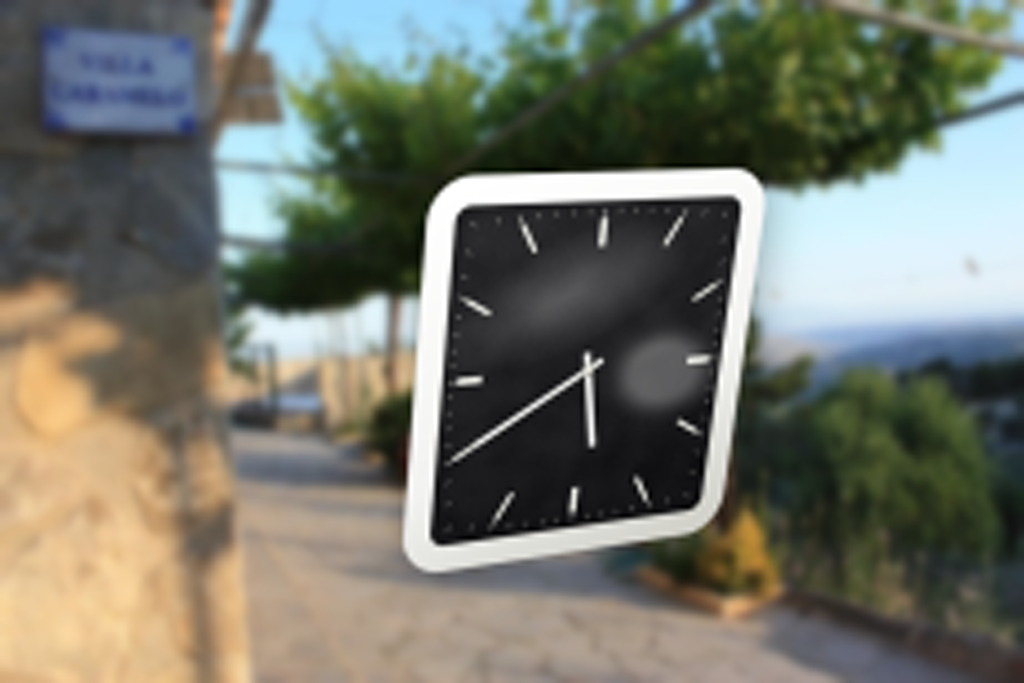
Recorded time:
h=5 m=40
